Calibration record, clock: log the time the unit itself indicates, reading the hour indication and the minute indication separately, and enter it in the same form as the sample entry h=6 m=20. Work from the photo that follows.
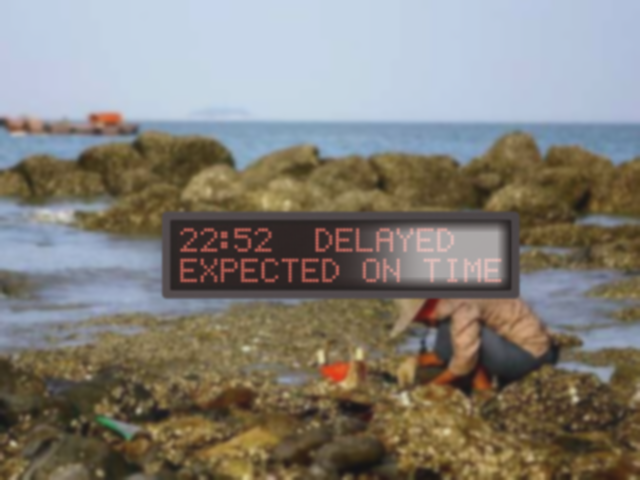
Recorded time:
h=22 m=52
